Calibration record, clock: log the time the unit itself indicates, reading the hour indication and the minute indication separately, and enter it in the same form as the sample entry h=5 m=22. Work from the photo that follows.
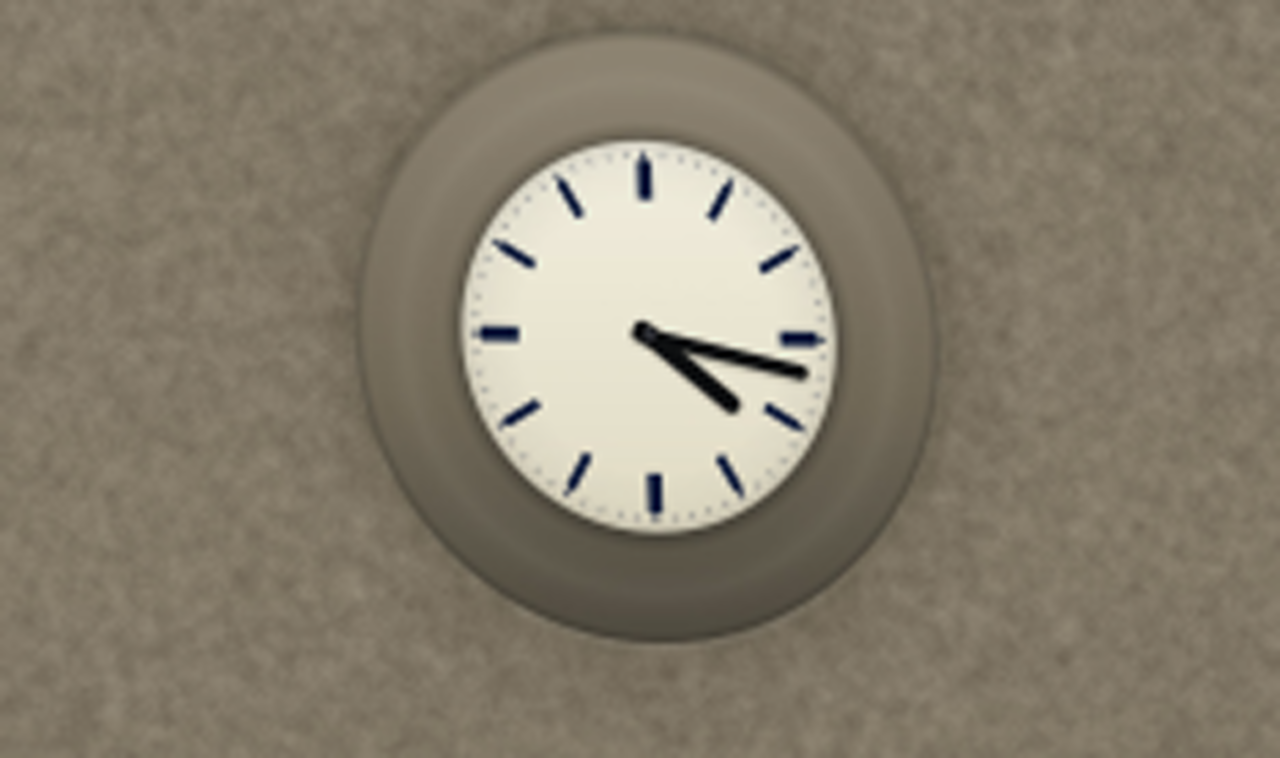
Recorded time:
h=4 m=17
